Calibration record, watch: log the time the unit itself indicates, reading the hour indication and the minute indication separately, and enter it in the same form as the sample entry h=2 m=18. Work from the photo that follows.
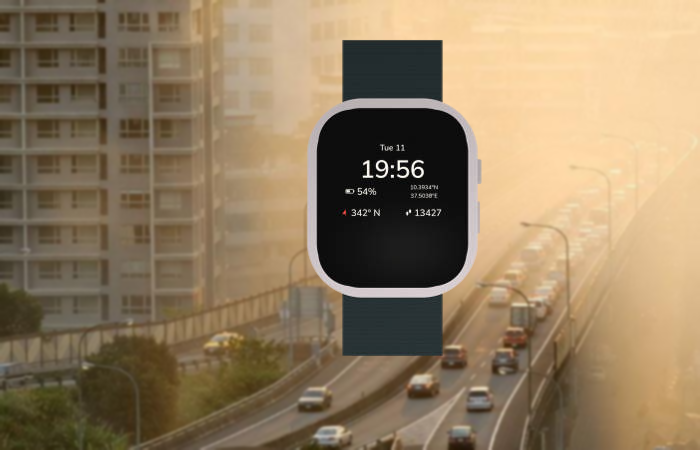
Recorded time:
h=19 m=56
